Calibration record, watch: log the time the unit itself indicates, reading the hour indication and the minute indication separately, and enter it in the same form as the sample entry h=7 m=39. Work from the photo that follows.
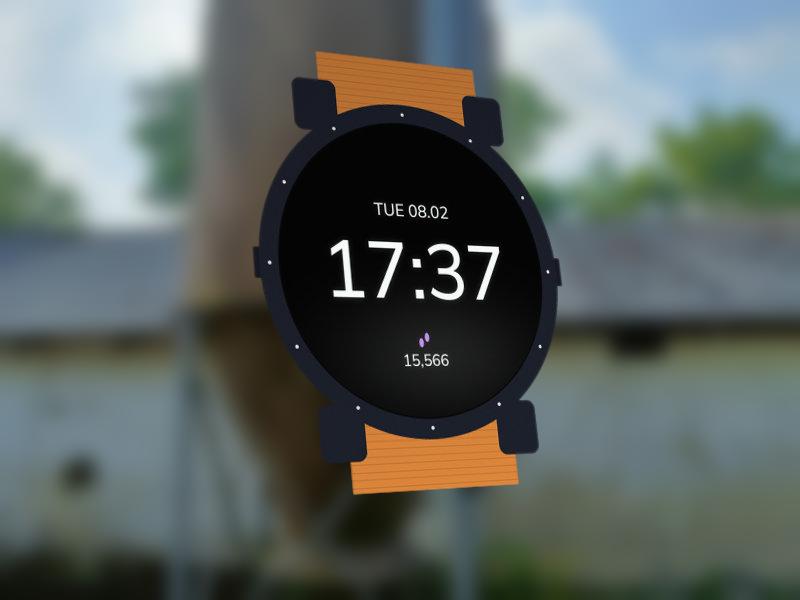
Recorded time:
h=17 m=37
